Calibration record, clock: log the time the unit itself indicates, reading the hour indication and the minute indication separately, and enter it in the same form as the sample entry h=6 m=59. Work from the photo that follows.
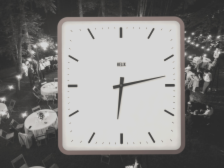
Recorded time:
h=6 m=13
